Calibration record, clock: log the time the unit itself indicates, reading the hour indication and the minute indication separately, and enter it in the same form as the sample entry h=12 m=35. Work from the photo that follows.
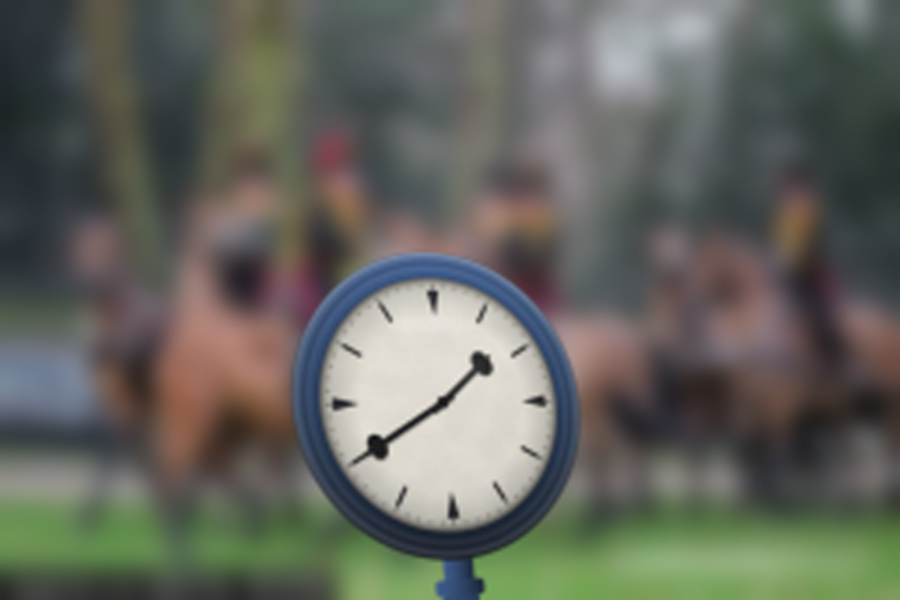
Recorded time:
h=1 m=40
